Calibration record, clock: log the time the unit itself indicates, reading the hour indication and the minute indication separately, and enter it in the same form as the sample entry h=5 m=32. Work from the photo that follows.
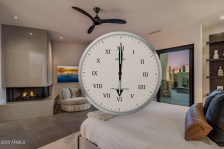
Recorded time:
h=6 m=0
